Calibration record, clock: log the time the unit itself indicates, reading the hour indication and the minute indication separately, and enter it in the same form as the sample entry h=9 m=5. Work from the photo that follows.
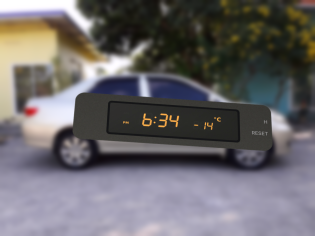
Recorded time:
h=6 m=34
